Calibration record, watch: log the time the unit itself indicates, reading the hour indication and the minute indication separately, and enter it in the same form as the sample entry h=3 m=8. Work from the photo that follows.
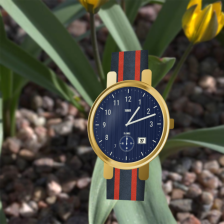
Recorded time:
h=1 m=12
